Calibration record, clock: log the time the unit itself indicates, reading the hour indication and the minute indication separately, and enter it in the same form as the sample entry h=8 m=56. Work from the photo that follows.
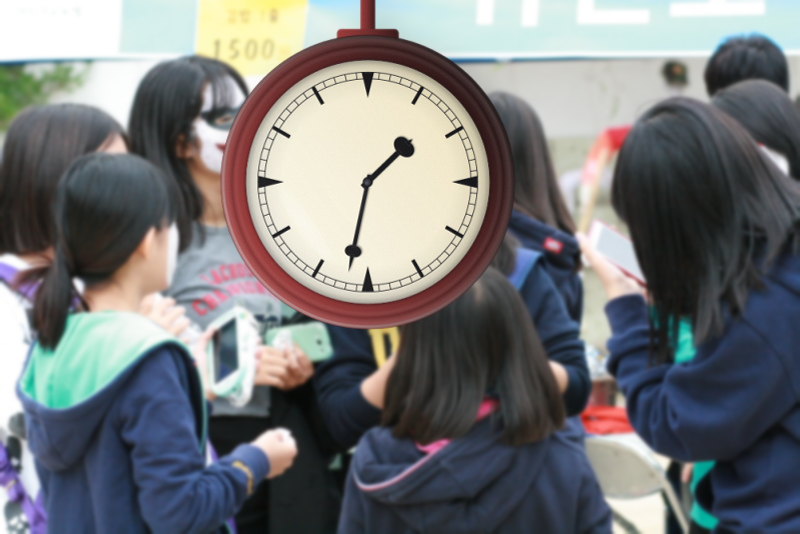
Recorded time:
h=1 m=32
